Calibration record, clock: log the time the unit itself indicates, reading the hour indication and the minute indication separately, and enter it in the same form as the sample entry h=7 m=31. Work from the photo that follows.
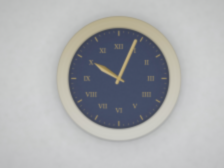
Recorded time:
h=10 m=4
